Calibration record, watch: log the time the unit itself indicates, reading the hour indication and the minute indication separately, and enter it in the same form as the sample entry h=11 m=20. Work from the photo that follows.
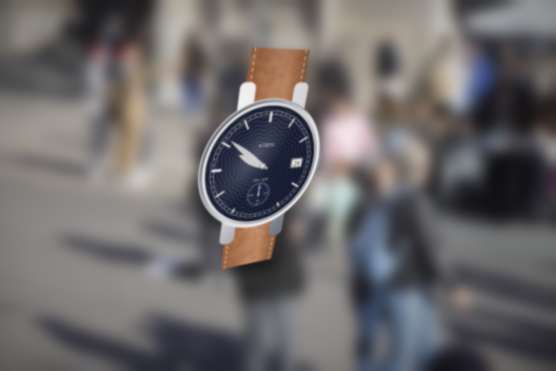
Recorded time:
h=9 m=51
